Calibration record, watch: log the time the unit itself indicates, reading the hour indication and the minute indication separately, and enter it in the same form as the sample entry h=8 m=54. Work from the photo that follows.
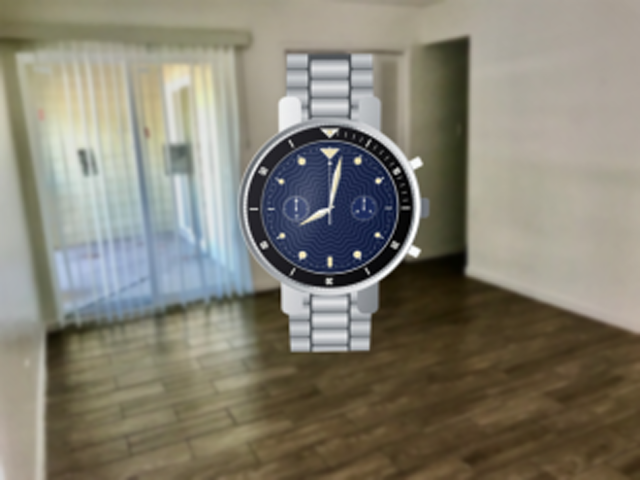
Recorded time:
h=8 m=2
